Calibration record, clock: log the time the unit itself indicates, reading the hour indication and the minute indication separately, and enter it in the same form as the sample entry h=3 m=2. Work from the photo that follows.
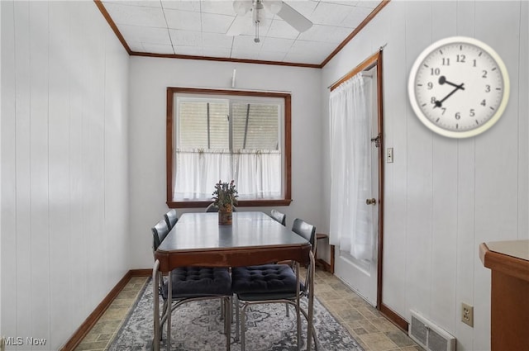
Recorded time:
h=9 m=38
